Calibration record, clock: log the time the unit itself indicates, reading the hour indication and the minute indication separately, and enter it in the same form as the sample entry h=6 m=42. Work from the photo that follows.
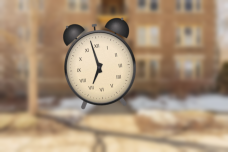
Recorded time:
h=6 m=58
